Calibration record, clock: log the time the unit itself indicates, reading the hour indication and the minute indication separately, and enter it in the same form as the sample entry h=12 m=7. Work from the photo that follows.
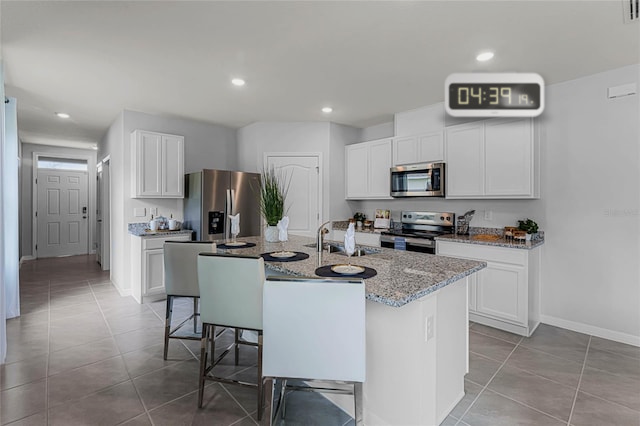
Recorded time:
h=4 m=39
